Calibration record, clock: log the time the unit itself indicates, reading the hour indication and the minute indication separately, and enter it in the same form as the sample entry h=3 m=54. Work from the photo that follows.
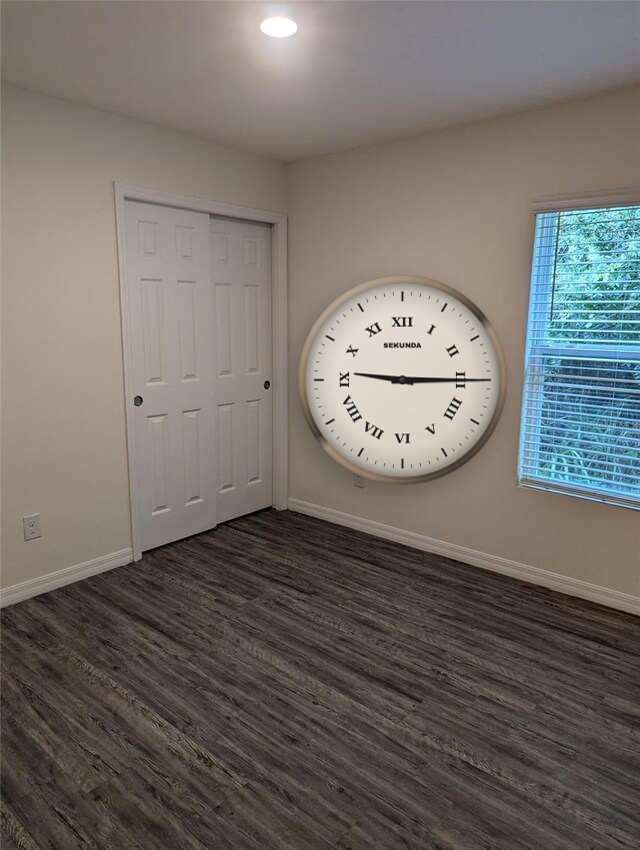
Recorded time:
h=9 m=15
